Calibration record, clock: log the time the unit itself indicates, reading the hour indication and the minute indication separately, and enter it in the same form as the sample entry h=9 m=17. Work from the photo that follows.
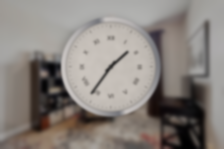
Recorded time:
h=1 m=36
